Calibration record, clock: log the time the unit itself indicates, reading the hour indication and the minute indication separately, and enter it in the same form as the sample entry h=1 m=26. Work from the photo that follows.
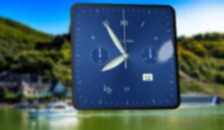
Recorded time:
h=7 m=55
